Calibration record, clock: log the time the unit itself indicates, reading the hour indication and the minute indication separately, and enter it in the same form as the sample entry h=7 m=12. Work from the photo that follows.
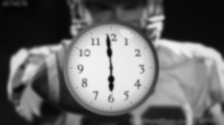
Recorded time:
h=5 m=59
